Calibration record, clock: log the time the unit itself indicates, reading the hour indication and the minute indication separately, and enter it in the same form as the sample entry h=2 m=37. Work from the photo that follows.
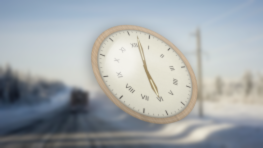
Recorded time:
h=6 m=2
